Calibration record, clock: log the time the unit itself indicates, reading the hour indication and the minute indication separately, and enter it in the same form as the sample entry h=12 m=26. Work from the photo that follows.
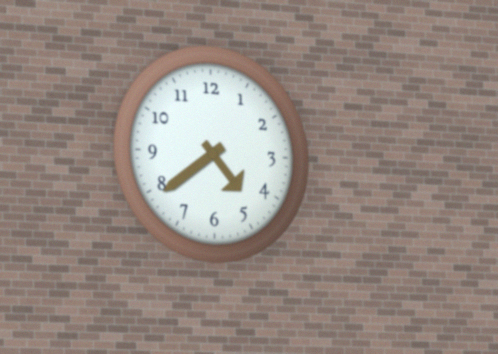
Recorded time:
h=4 m=39
